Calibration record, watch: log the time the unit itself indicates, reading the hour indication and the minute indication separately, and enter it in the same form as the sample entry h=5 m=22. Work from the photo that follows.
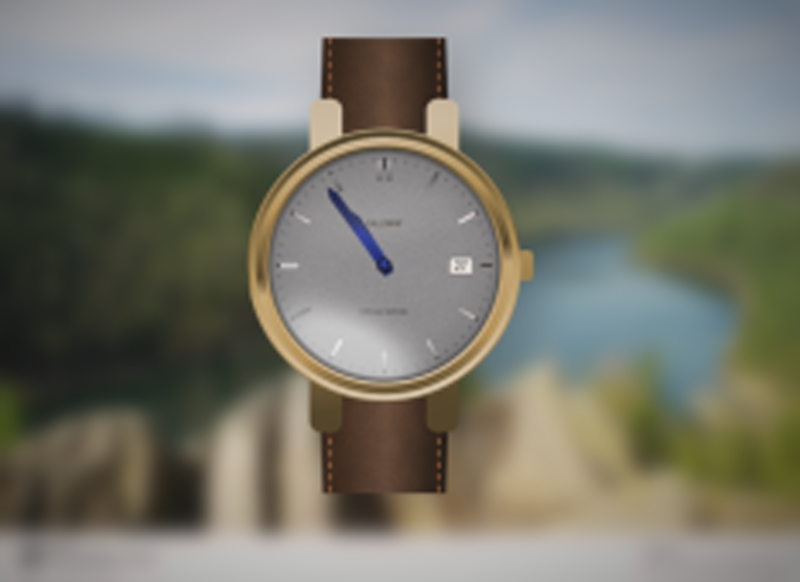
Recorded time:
h=10 m=54
